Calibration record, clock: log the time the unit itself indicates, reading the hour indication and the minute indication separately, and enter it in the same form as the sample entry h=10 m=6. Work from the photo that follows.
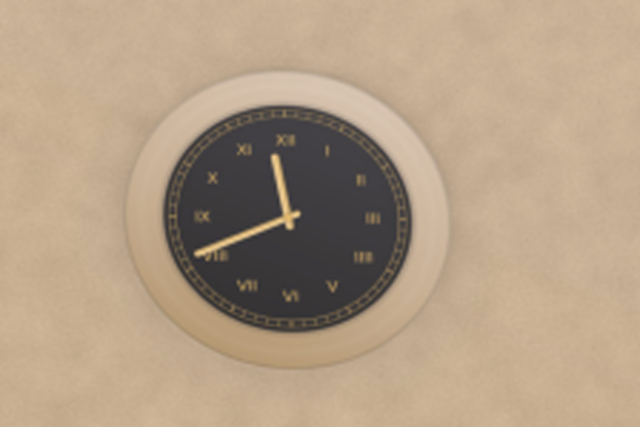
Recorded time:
h=11 m=41
